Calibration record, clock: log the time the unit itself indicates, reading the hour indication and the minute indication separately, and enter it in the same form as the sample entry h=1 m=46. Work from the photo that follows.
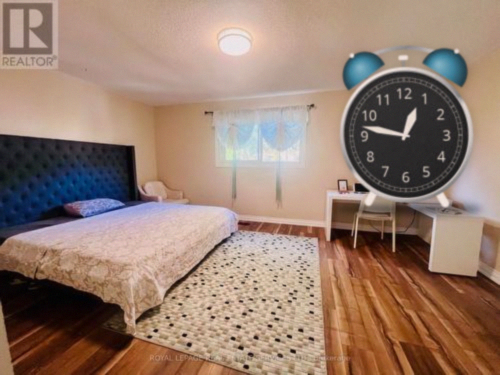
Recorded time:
h=12 m=47
